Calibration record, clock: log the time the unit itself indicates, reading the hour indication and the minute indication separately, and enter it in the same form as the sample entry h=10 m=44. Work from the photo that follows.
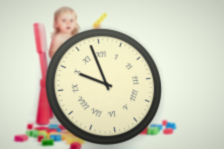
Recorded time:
h=9 m=58
